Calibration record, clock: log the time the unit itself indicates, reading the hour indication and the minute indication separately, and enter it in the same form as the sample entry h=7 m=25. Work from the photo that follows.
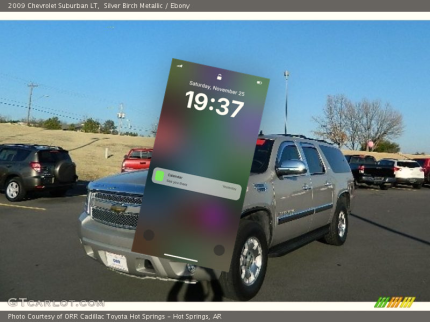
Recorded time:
h=19 m=37
